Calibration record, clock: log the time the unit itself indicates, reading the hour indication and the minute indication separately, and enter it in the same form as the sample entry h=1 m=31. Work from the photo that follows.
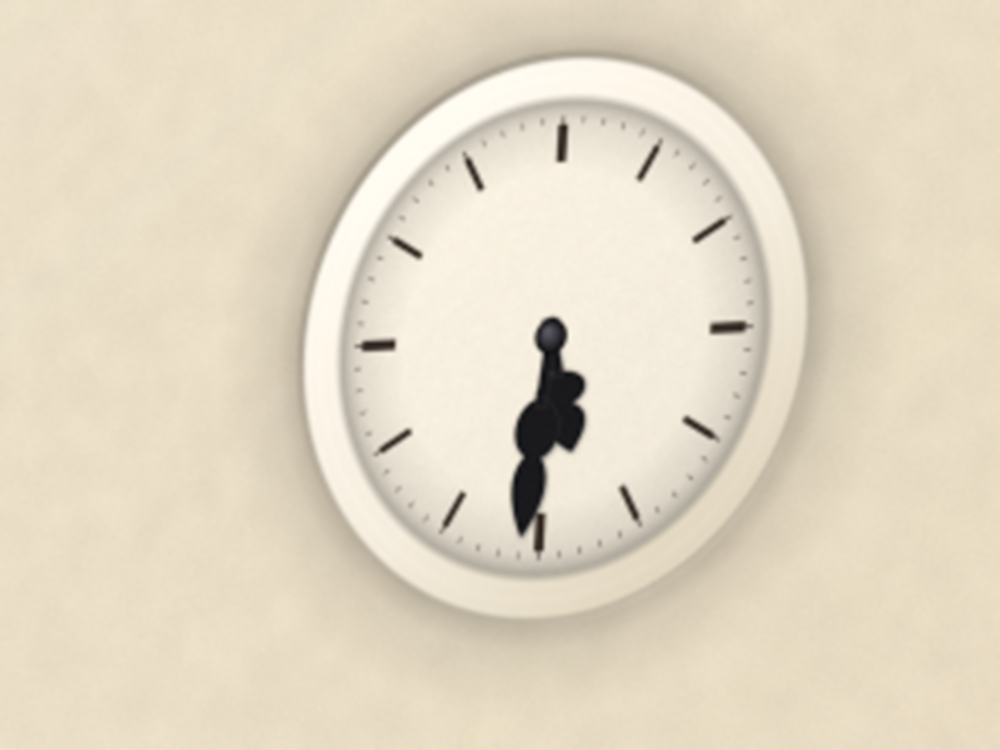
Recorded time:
h=5 m=31
